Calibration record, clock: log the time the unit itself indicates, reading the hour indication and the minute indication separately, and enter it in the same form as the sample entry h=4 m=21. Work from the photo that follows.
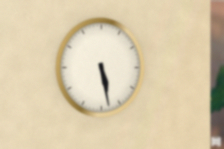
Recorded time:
h=5 m=28
